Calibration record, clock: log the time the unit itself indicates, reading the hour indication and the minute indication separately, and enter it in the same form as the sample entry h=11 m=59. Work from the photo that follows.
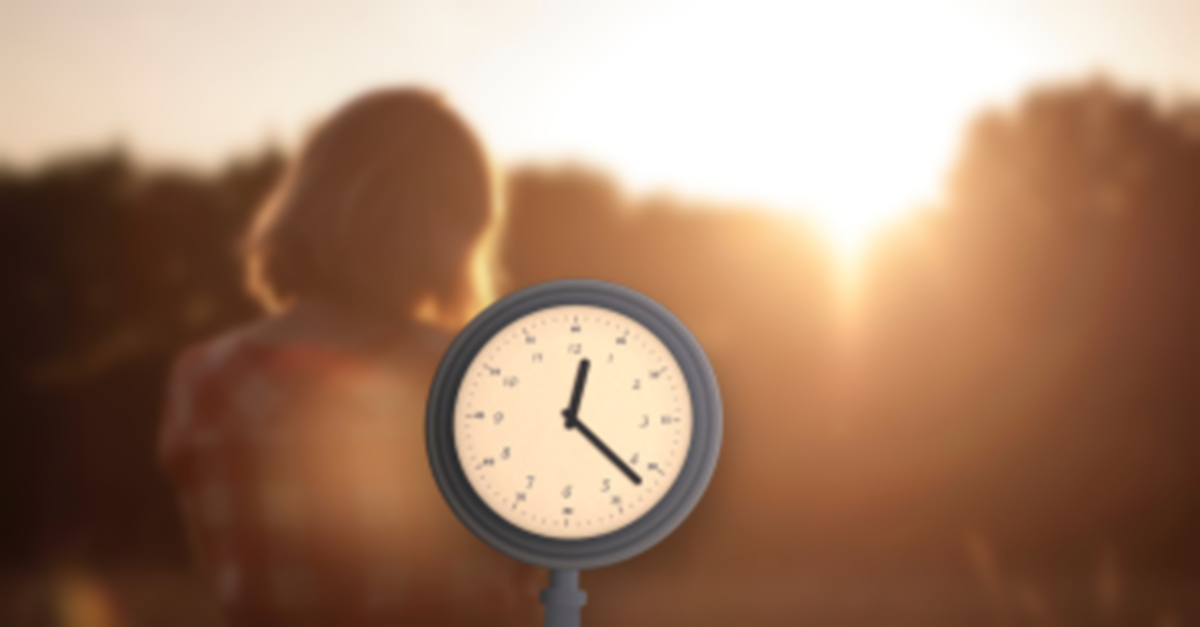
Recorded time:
h=12 m=22
